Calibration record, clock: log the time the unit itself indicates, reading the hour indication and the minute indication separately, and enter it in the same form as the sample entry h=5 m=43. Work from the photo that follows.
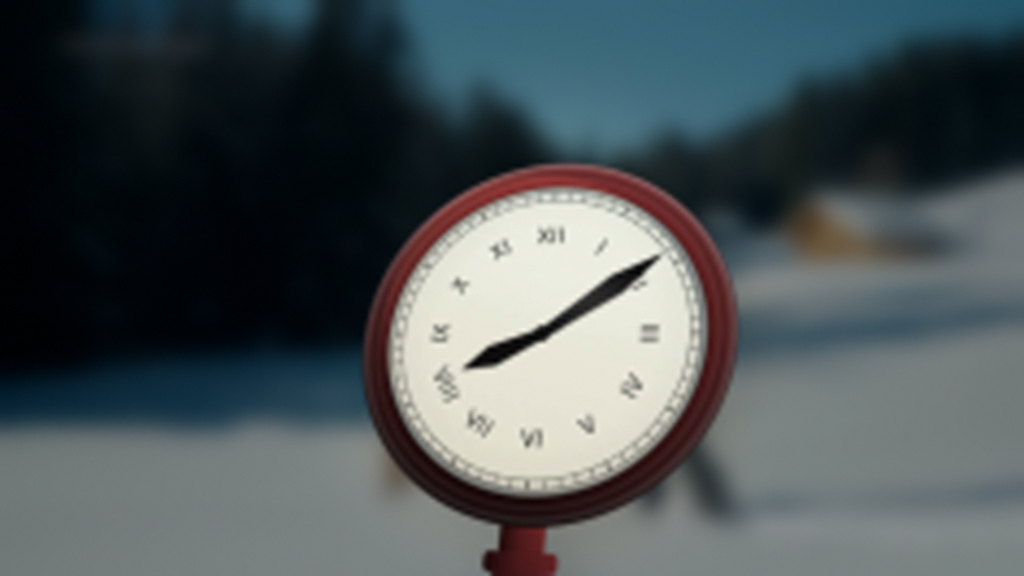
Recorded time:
h=8 m=9
